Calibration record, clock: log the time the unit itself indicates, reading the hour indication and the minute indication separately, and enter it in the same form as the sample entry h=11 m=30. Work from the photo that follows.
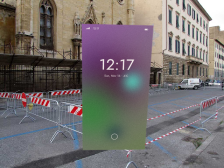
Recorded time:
h=12 m=17
